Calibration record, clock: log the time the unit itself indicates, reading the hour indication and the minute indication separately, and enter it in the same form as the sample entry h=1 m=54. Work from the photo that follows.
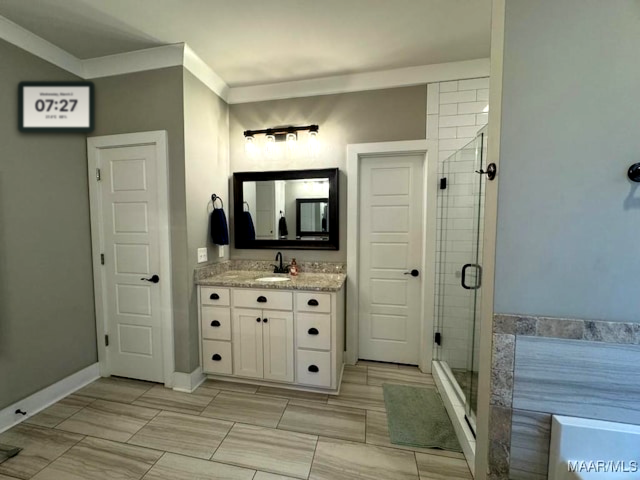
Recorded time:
h=7 m=27
